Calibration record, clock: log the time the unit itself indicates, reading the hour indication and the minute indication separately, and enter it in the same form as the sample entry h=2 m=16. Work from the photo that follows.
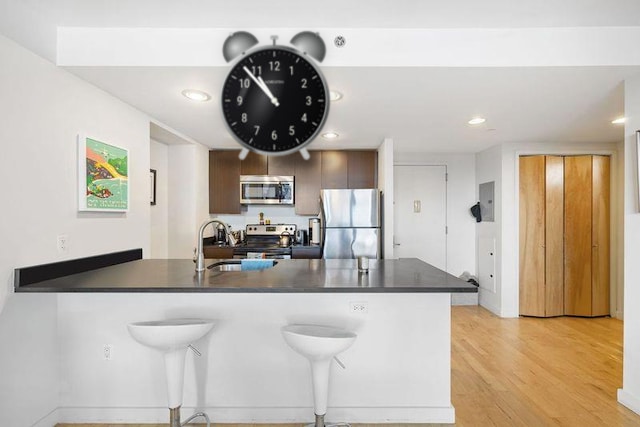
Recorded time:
h=10 m=53
